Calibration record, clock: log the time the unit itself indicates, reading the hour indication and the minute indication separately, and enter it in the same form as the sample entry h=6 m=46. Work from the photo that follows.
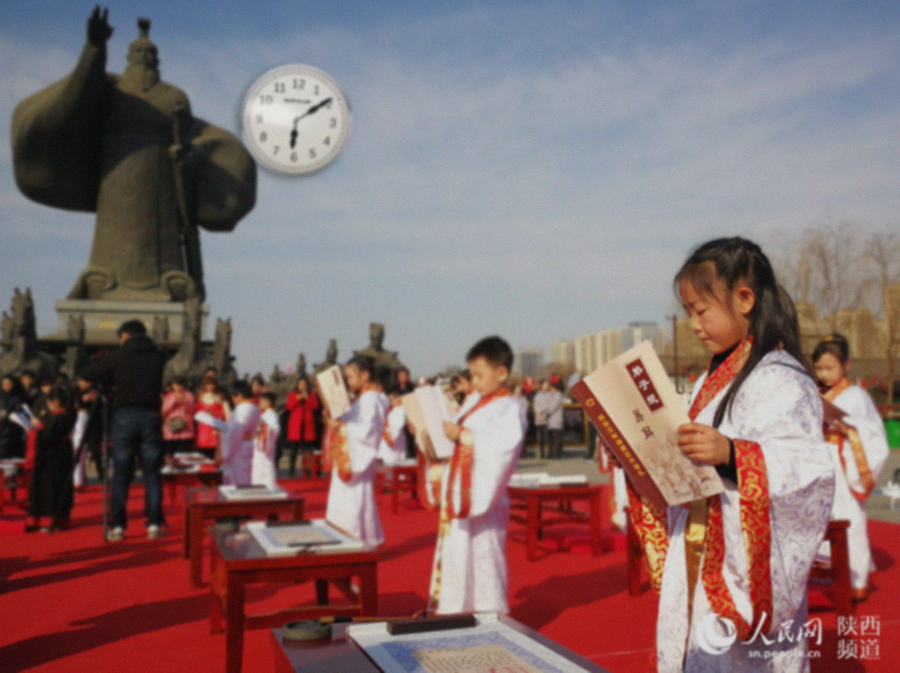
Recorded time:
h=6 m=9
